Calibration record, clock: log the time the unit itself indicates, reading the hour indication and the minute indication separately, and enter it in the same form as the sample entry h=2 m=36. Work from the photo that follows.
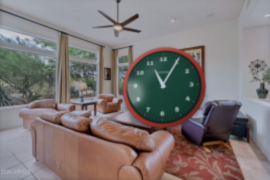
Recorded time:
h=11 m=5
